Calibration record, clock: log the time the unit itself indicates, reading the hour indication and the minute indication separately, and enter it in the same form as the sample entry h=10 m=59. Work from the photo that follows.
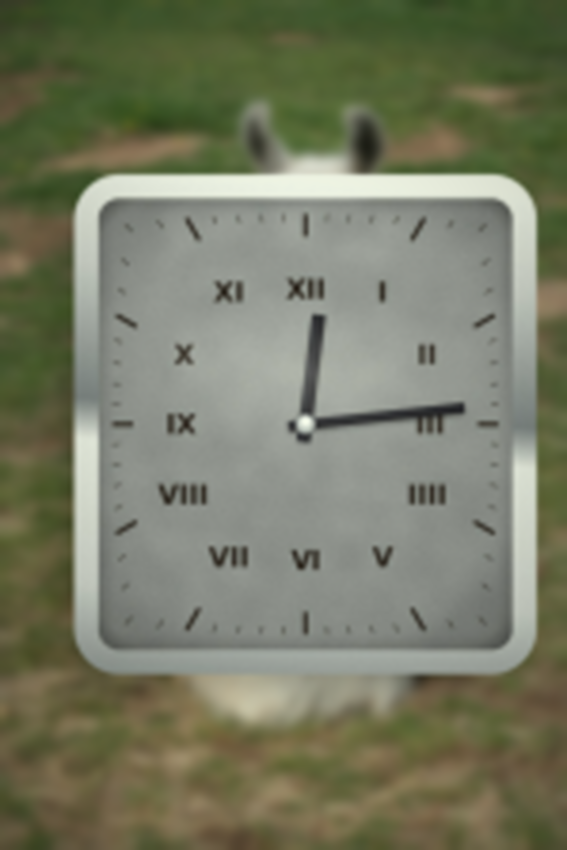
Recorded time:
h=12 m=14
